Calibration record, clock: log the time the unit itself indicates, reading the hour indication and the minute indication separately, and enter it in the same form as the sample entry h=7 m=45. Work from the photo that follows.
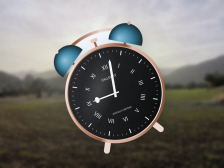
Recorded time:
h=9 m=2
